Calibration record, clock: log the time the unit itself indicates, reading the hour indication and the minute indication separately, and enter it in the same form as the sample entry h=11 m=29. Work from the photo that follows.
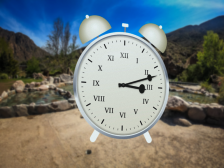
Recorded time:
h=3 m=12
